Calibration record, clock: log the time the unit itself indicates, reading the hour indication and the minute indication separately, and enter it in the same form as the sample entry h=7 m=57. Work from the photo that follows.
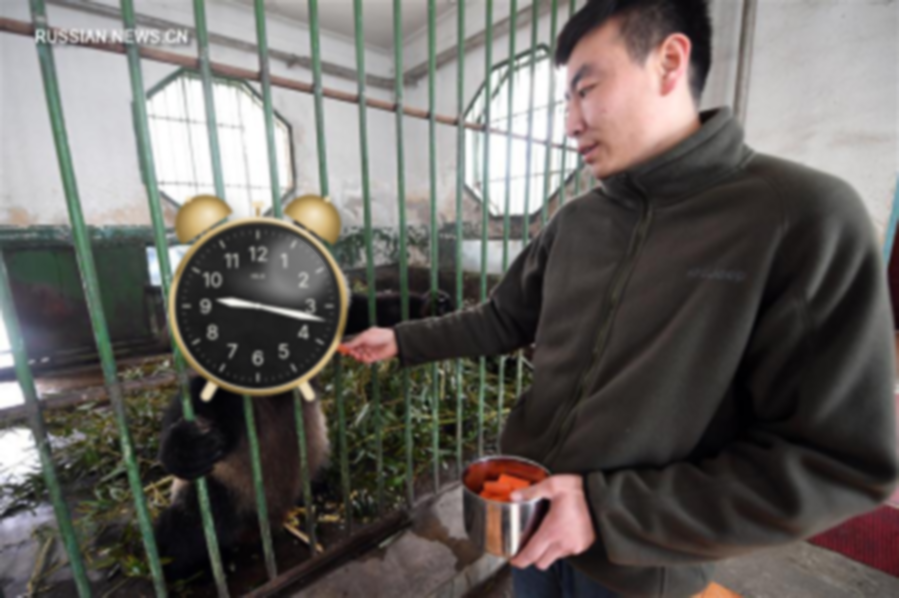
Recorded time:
h=9 m=17
